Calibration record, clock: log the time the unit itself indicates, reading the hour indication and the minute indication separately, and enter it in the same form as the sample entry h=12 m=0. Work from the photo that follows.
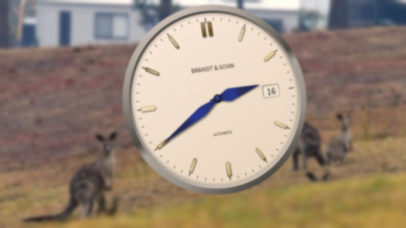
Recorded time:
h=2 m=40
